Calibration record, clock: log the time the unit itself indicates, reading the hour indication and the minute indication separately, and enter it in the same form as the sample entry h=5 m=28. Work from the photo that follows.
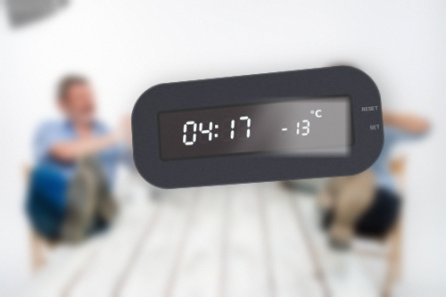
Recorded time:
h=4 m=17
